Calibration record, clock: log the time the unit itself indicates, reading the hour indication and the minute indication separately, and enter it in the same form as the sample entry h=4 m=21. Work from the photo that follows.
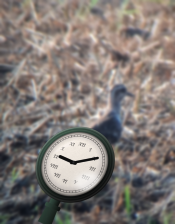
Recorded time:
h=9 m=10
